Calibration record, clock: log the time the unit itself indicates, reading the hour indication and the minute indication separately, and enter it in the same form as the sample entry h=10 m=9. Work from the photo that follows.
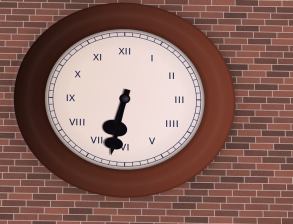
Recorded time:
h=6 m=32
